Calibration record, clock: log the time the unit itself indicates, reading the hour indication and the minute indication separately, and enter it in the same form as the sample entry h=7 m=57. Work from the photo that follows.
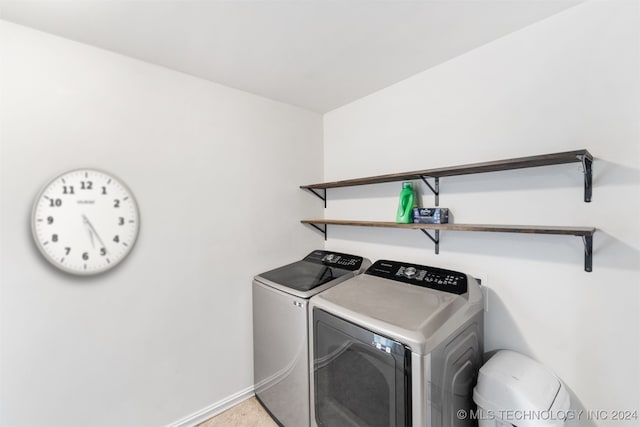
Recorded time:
h=5 m=24
